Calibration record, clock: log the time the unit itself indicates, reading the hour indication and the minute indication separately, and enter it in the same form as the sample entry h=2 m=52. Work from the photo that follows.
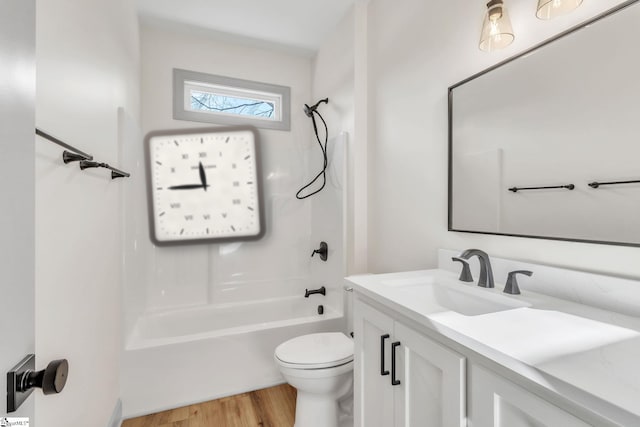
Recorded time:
h=11 m=45
